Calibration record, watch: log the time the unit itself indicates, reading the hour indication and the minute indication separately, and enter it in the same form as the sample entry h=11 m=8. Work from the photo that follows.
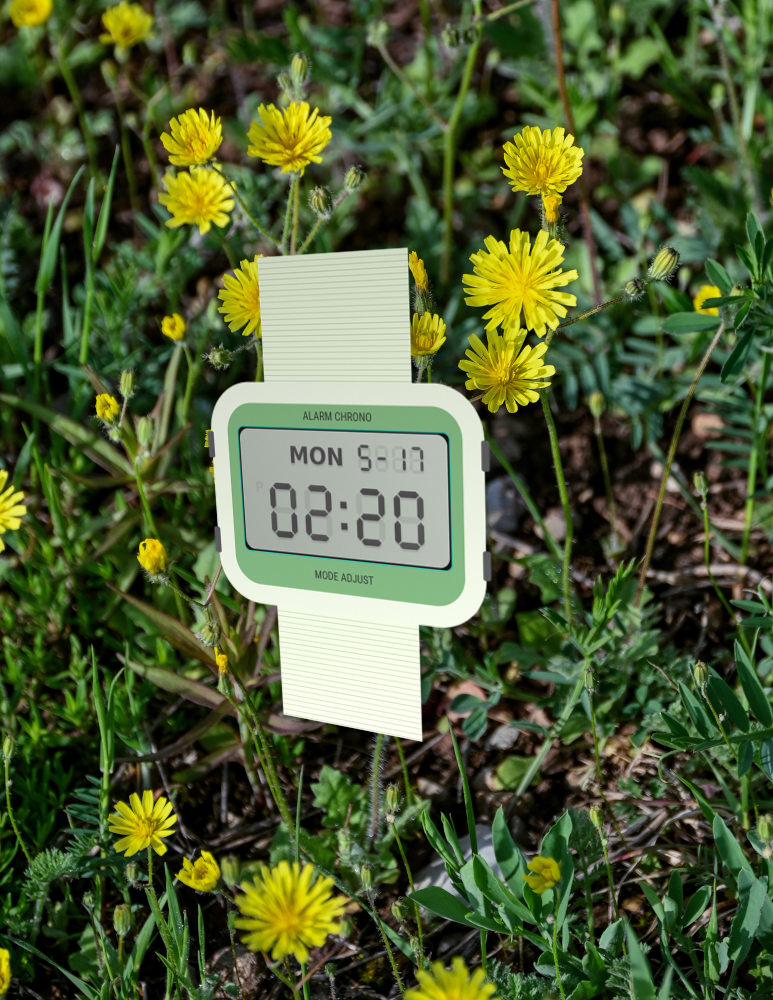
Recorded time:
h=2 m=20
